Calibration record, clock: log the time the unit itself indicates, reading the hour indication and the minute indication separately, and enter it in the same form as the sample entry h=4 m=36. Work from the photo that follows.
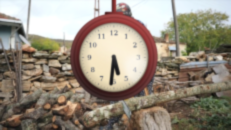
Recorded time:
h=5 m=31
